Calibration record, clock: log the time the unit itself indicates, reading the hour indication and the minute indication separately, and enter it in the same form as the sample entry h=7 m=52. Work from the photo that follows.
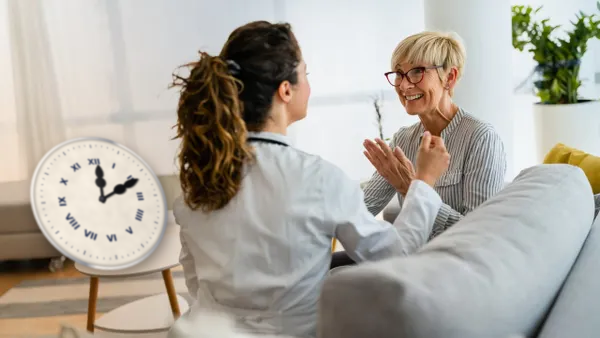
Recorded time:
h=12 m=11
